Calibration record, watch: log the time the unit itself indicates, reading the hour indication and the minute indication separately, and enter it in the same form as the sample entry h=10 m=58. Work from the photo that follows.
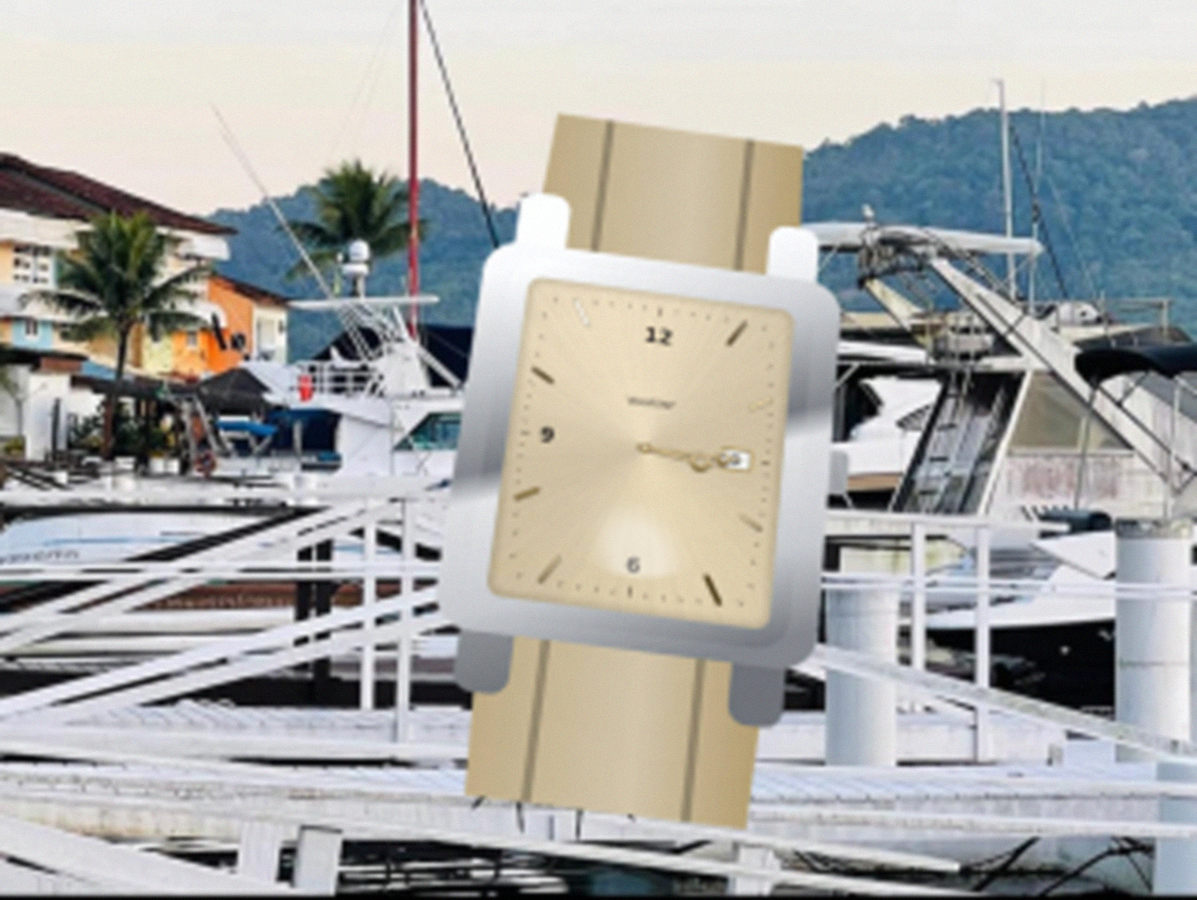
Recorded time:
h=3 m=15
